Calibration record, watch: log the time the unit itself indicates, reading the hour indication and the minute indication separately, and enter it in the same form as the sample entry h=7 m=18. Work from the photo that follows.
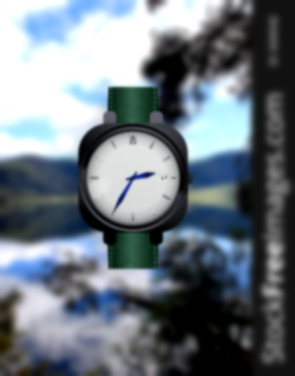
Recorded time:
h=2 m=35
